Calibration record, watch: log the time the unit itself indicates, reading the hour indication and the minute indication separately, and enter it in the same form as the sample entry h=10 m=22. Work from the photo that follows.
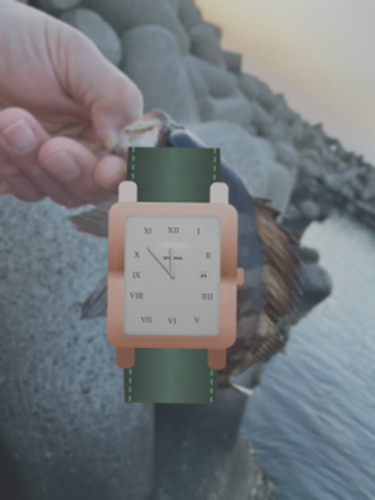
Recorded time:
h=11 m=53
